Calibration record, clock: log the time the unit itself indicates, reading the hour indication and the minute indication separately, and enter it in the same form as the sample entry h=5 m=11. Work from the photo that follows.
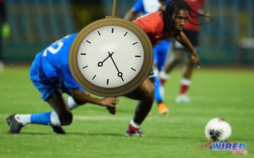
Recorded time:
h=7 m=25
